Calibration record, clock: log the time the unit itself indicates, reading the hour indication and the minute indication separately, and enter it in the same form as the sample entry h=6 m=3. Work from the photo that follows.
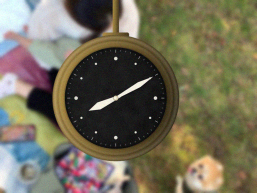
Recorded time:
h=8 m=10
